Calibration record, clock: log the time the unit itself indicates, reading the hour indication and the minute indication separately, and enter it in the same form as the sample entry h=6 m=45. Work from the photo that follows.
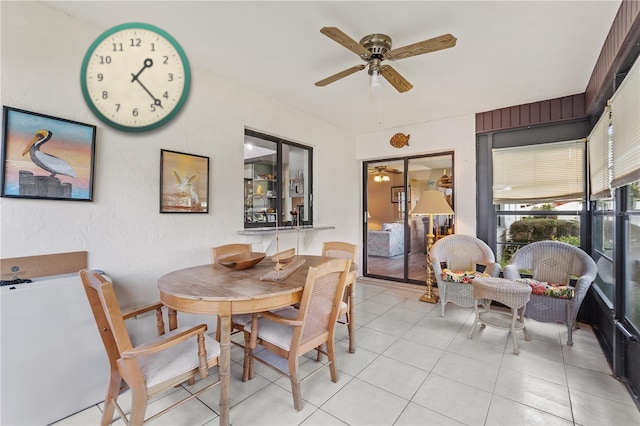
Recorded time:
h=1 m=23
